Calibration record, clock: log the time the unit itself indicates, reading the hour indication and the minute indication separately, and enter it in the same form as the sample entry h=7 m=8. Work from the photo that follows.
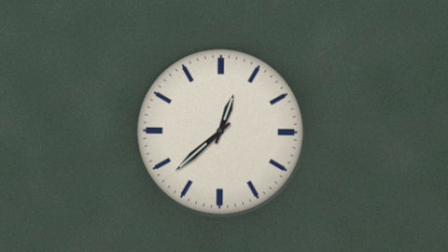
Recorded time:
h=12 m=38
